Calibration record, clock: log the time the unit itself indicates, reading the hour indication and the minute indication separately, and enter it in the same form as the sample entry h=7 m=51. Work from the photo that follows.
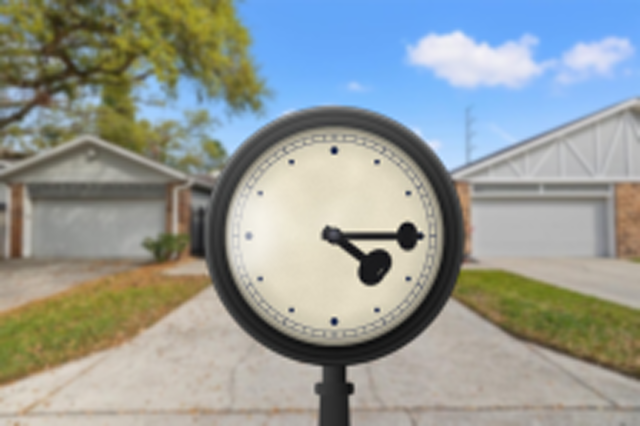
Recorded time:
h=4 m=15
